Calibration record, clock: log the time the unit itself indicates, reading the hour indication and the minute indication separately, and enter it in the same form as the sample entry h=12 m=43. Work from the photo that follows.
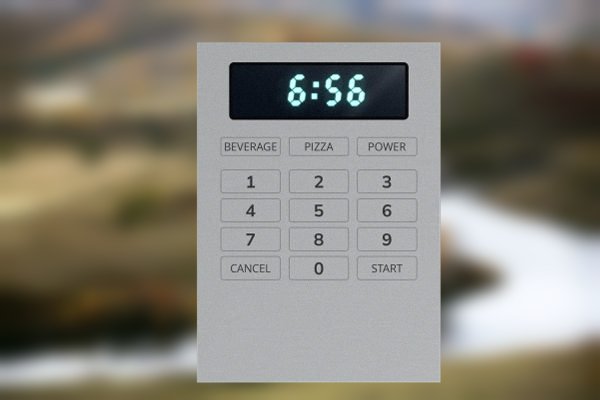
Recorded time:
h=6 m=56
